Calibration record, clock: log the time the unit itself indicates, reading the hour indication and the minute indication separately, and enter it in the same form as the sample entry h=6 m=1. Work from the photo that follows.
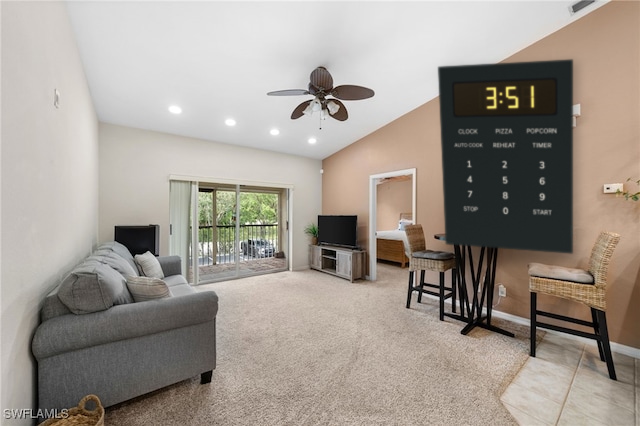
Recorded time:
h=3 m=51
